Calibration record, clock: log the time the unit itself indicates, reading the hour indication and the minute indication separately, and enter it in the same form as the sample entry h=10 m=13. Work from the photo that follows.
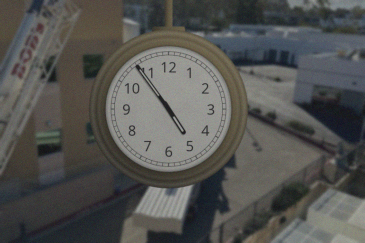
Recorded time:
h=4 m=54
